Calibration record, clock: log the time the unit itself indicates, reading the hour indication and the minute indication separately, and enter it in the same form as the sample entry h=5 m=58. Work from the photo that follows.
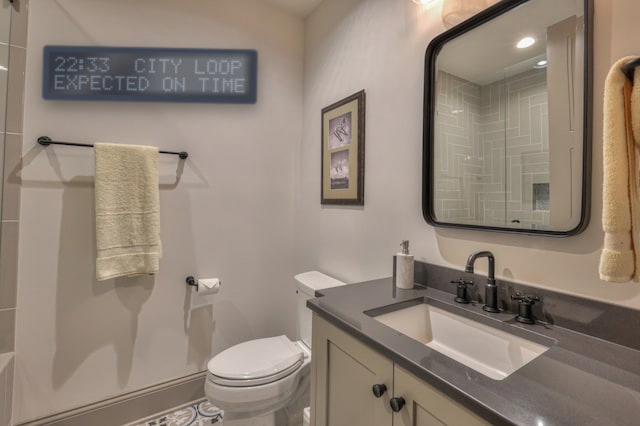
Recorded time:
h=22 m=33
